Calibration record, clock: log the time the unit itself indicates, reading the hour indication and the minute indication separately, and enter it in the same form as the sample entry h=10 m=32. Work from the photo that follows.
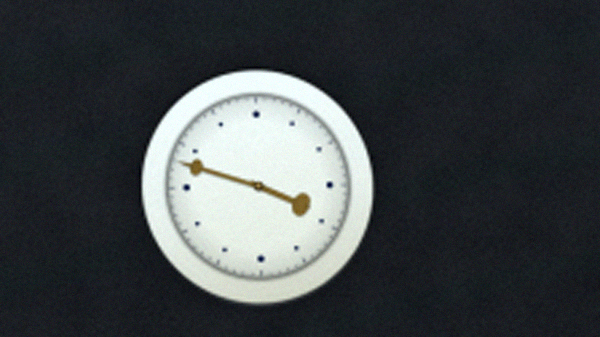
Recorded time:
h=3 m=48
